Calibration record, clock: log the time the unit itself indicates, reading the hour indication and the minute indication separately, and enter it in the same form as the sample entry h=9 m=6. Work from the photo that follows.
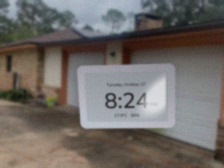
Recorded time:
h=8 m=24
